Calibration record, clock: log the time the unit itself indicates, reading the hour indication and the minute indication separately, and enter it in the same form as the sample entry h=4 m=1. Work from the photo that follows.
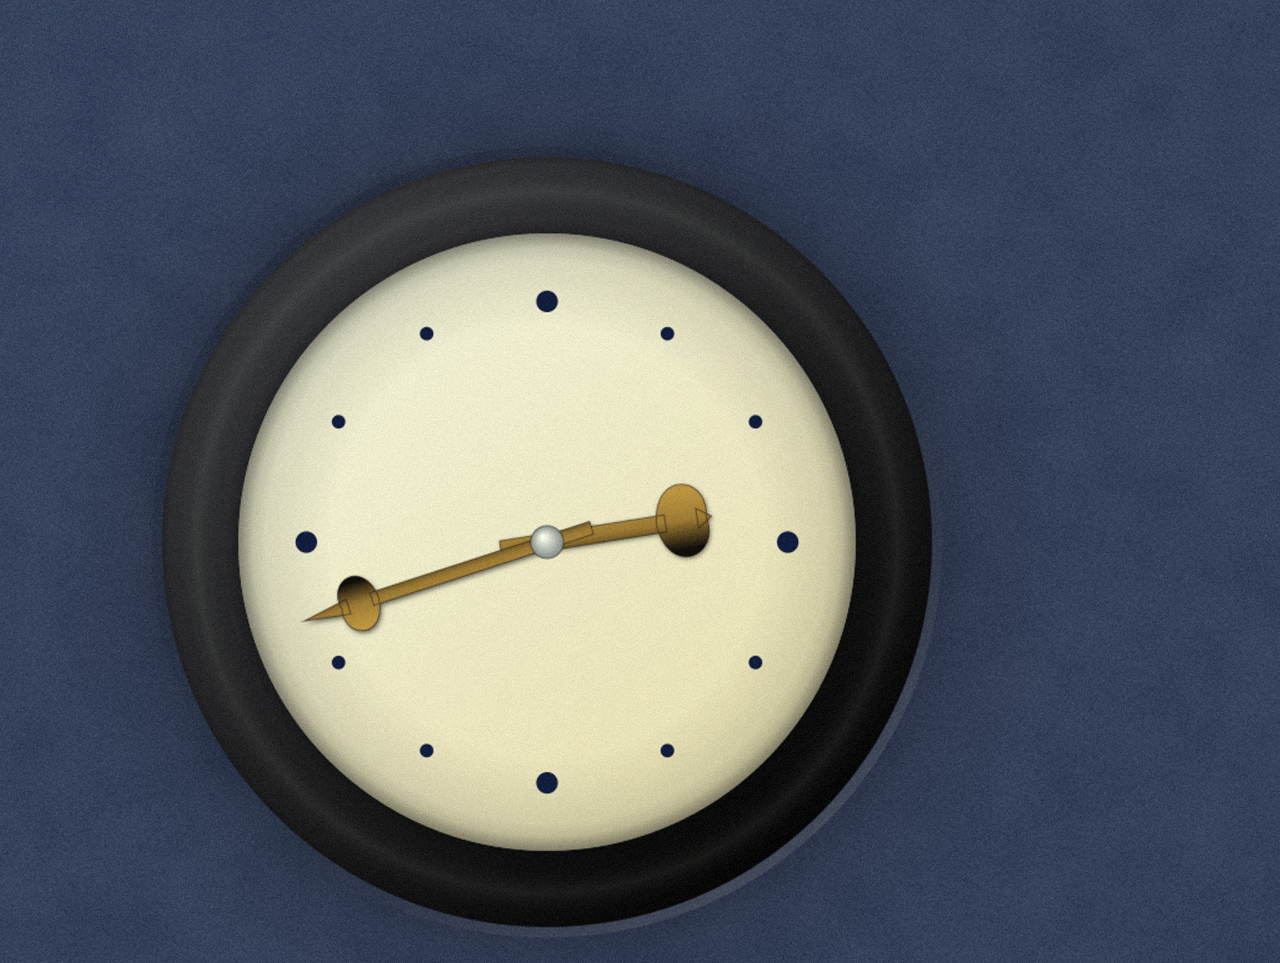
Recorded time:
h=2 m=42
